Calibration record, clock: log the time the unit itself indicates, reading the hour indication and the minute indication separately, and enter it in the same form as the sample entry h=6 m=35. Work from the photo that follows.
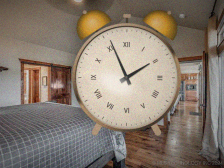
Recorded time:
h=1 m=56
